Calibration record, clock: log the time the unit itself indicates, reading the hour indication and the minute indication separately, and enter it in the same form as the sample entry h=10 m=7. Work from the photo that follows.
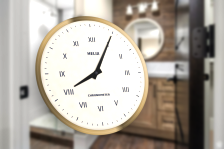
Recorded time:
h=8 m=5
